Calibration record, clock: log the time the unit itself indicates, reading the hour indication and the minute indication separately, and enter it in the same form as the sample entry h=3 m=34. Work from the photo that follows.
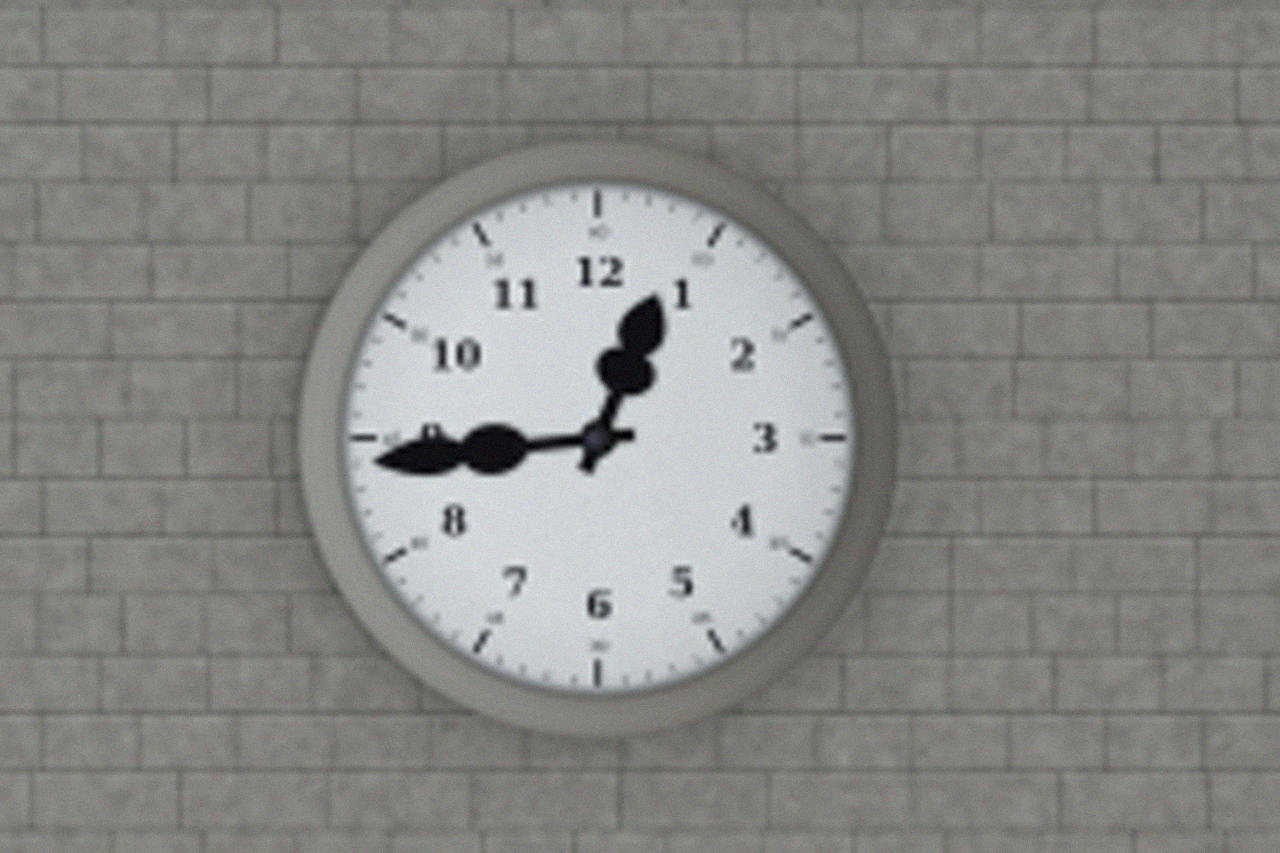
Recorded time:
h=12 m=44
